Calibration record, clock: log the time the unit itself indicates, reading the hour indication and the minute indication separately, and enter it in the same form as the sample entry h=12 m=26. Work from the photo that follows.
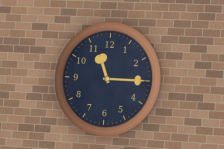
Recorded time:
h=11 m=15
